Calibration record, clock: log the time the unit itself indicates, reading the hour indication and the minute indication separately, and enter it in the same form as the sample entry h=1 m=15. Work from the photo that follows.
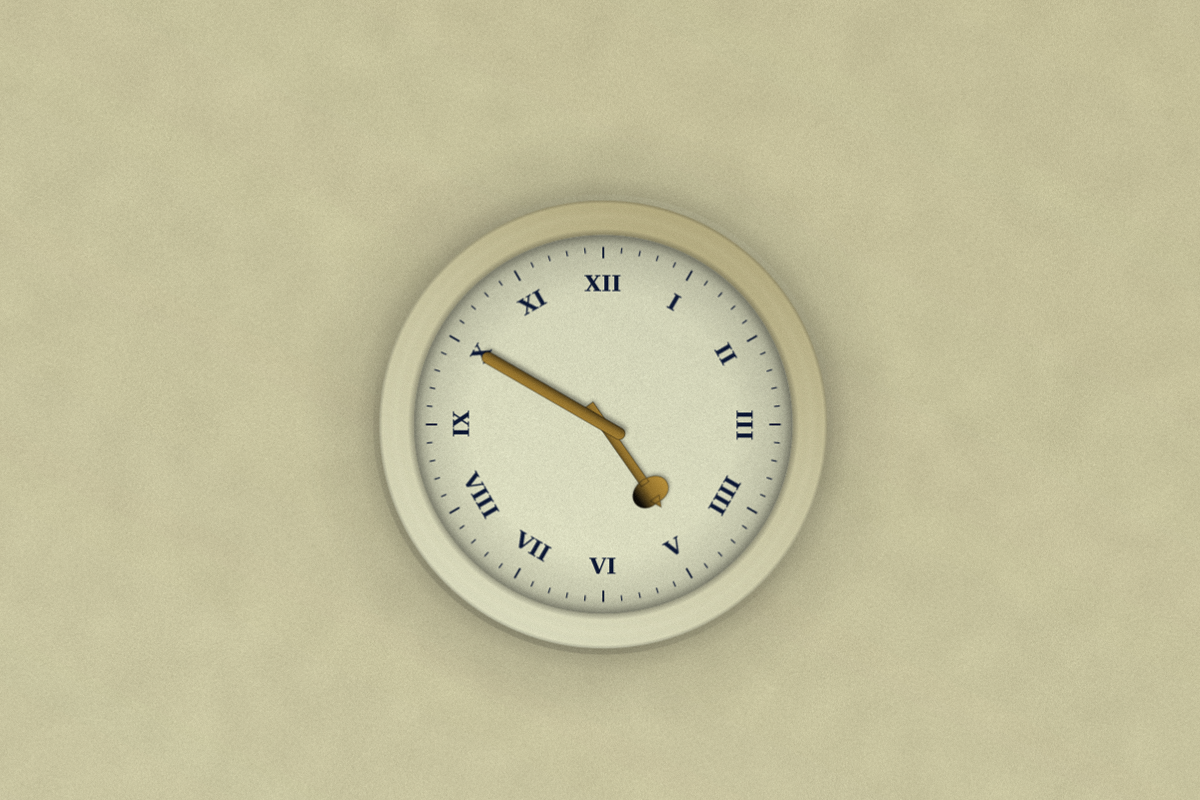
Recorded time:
h=4 m=50
